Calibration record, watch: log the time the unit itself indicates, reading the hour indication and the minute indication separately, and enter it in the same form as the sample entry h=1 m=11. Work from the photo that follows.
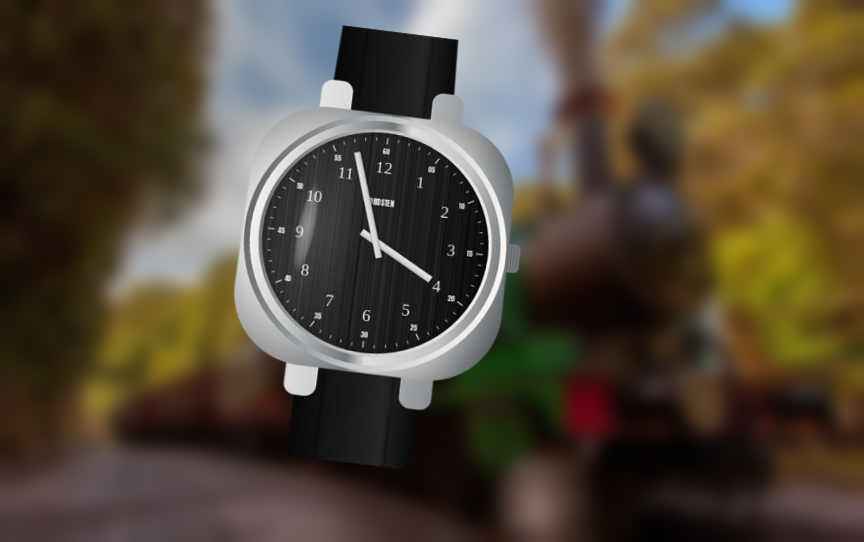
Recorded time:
h=3 m=57
